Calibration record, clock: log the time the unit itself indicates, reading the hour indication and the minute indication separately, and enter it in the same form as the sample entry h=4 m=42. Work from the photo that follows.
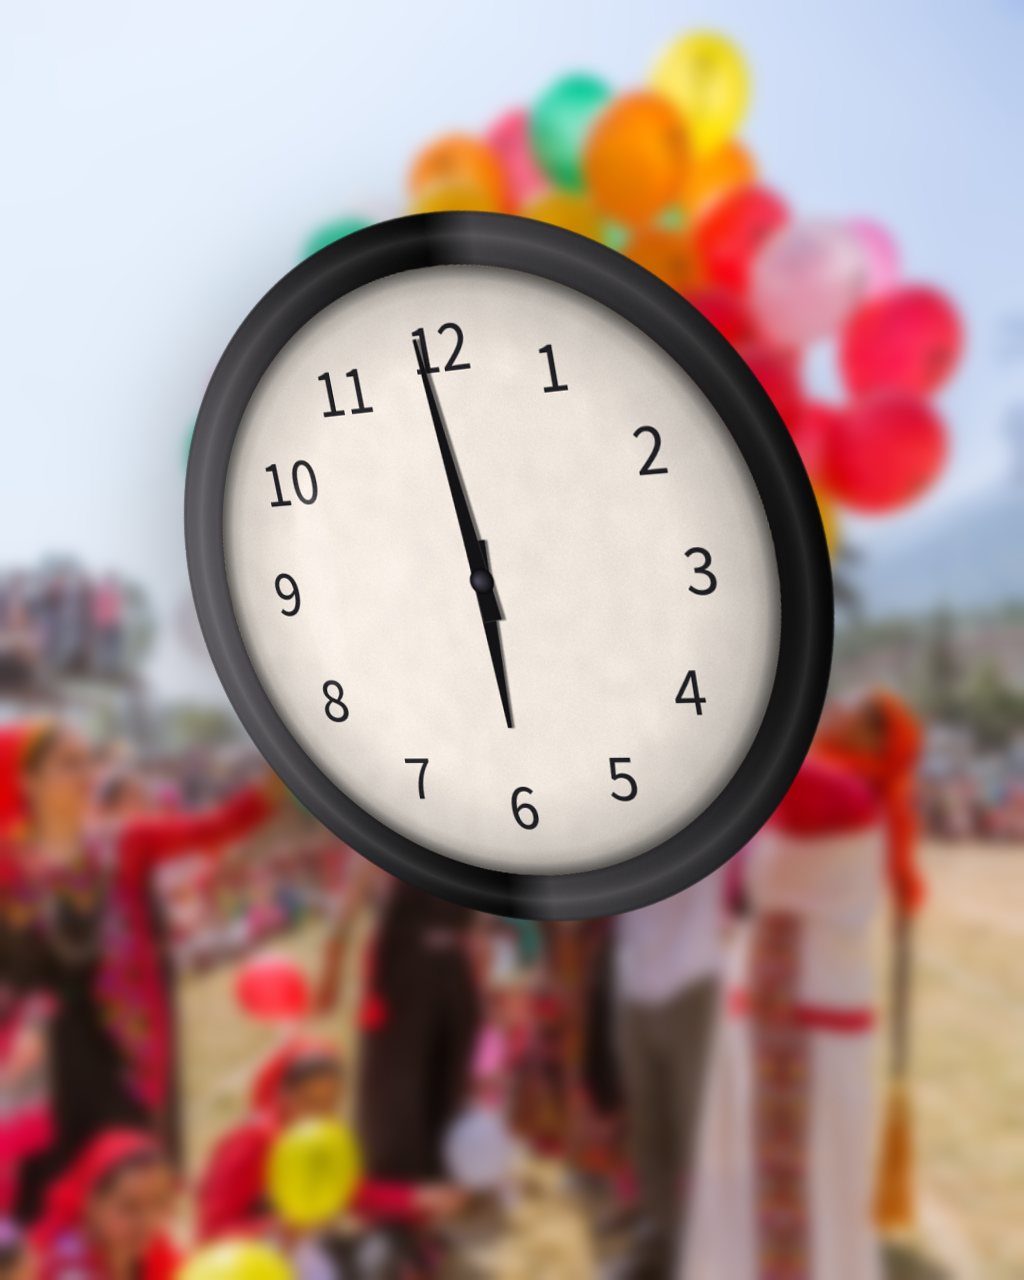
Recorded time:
h=5 m=59
